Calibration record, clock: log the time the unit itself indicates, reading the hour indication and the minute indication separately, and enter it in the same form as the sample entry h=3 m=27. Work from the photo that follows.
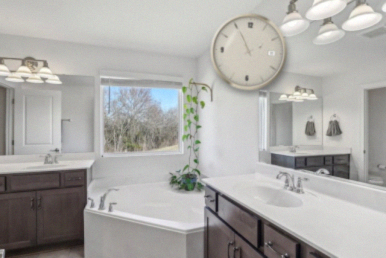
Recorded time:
h=1 m=55
